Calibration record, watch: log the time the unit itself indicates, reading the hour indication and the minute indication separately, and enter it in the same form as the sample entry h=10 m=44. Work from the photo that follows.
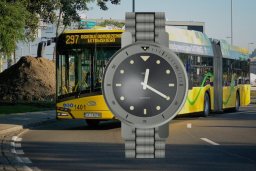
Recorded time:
h=12 m=20
